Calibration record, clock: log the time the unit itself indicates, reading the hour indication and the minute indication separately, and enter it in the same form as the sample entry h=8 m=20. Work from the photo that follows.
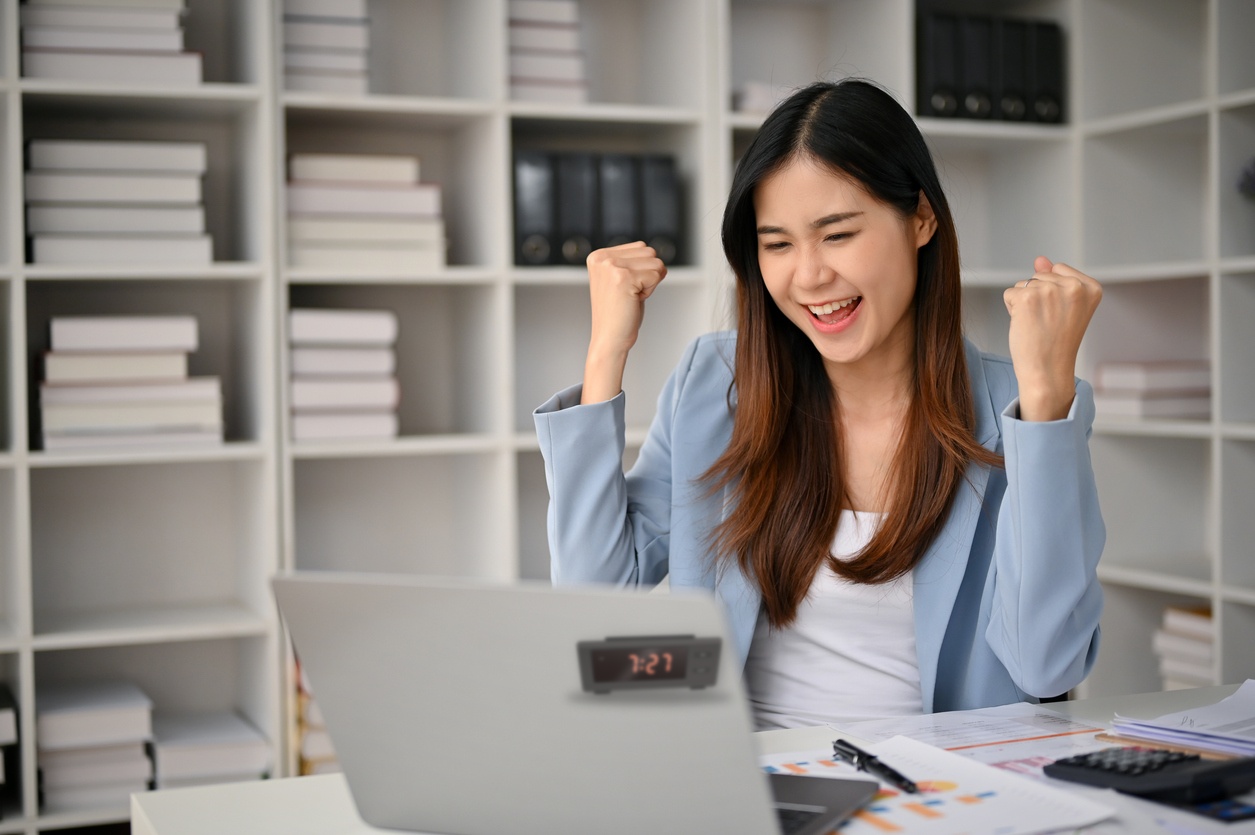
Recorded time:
h=7 m=27
